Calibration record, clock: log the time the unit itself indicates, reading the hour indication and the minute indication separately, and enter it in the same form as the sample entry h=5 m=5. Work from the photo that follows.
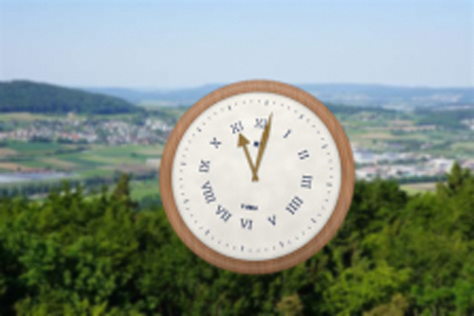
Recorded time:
h=11 m=1
